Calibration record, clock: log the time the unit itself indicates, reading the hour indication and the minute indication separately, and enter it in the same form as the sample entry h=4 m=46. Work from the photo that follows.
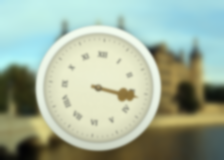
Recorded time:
h=3 m=16
